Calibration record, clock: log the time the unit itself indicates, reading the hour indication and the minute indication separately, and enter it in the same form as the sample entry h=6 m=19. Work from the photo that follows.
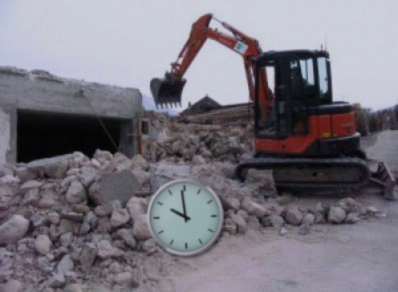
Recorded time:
h=9 m=59
